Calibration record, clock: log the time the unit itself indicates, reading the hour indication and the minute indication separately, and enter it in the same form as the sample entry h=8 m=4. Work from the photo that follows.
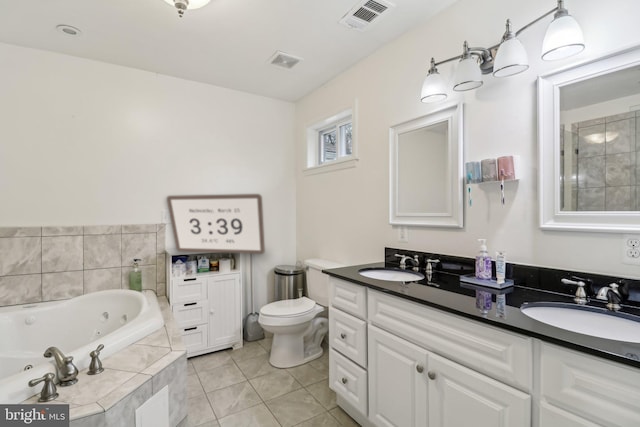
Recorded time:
h=3 m=39
